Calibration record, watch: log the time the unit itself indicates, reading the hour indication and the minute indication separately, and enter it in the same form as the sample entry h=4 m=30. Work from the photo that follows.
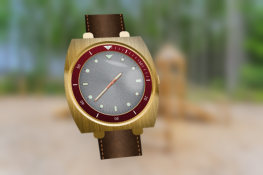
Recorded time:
h=1 m=38
